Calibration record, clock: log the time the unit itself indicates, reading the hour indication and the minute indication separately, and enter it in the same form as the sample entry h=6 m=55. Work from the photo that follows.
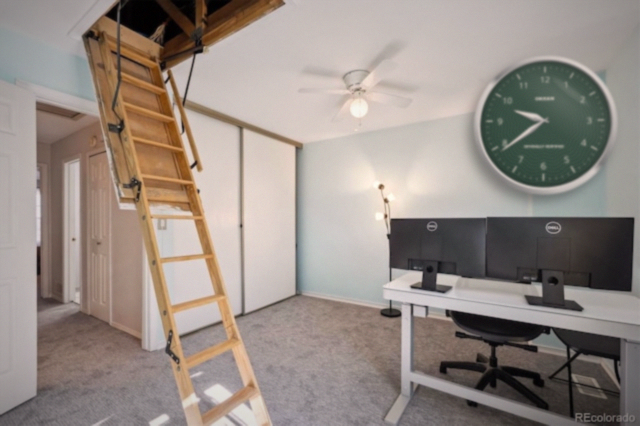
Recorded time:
h=9 m=39
